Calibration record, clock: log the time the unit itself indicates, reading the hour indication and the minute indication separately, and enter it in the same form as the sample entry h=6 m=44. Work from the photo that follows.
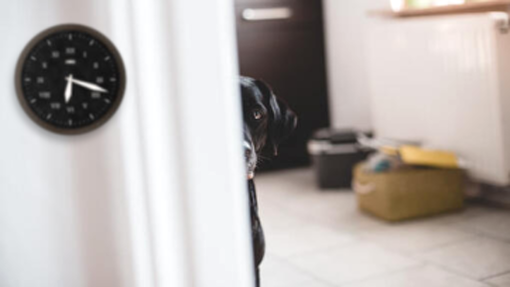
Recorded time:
h=6 m=18
